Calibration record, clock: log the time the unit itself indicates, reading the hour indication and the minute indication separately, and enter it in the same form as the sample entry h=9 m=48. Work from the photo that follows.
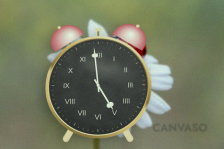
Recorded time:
h=4 m=59
